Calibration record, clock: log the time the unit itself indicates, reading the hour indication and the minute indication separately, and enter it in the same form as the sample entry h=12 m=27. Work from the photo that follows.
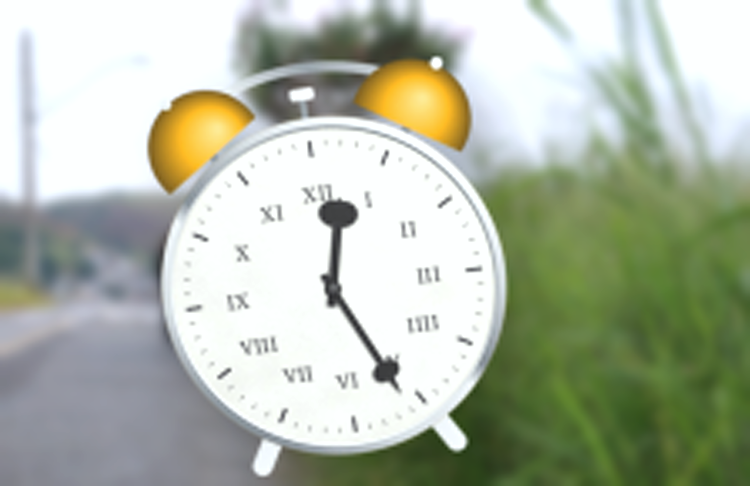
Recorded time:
h=12 m=26
